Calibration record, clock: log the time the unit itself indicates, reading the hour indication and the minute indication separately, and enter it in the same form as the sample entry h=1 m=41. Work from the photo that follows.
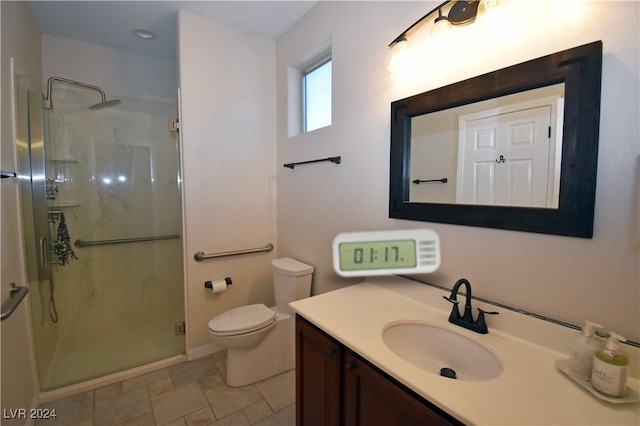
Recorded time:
h=1 m=17
